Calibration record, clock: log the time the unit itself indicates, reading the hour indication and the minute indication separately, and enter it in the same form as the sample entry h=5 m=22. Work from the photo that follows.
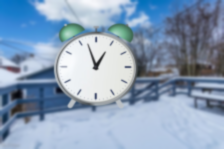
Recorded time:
h=12 m=57
